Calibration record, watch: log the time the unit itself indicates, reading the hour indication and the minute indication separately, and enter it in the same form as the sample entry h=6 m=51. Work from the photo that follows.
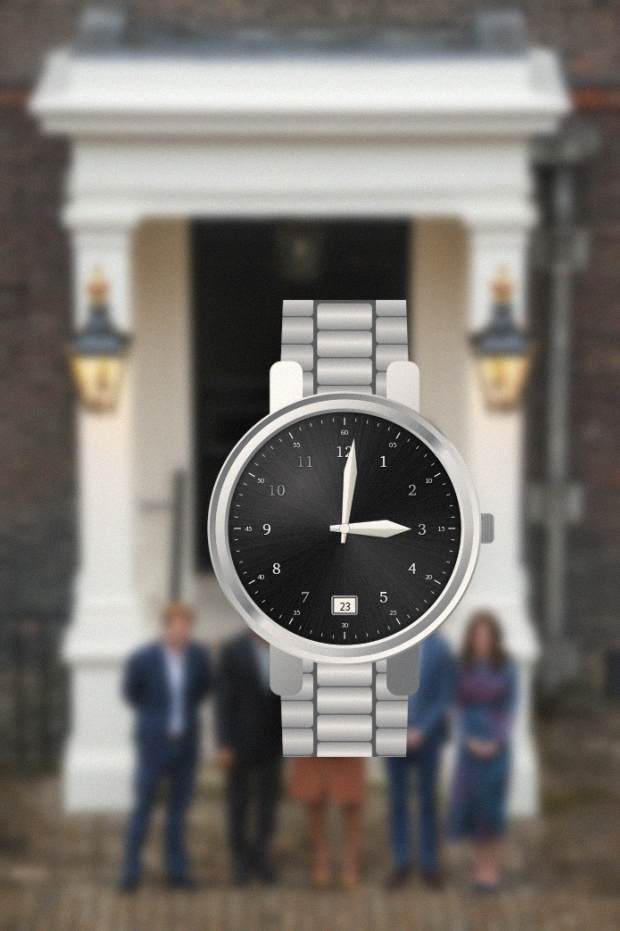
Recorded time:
h=3 m=1
